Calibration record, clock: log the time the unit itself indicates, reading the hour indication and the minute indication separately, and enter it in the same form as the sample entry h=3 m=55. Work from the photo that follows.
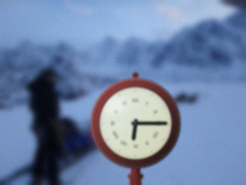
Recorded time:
h=6 m=15
